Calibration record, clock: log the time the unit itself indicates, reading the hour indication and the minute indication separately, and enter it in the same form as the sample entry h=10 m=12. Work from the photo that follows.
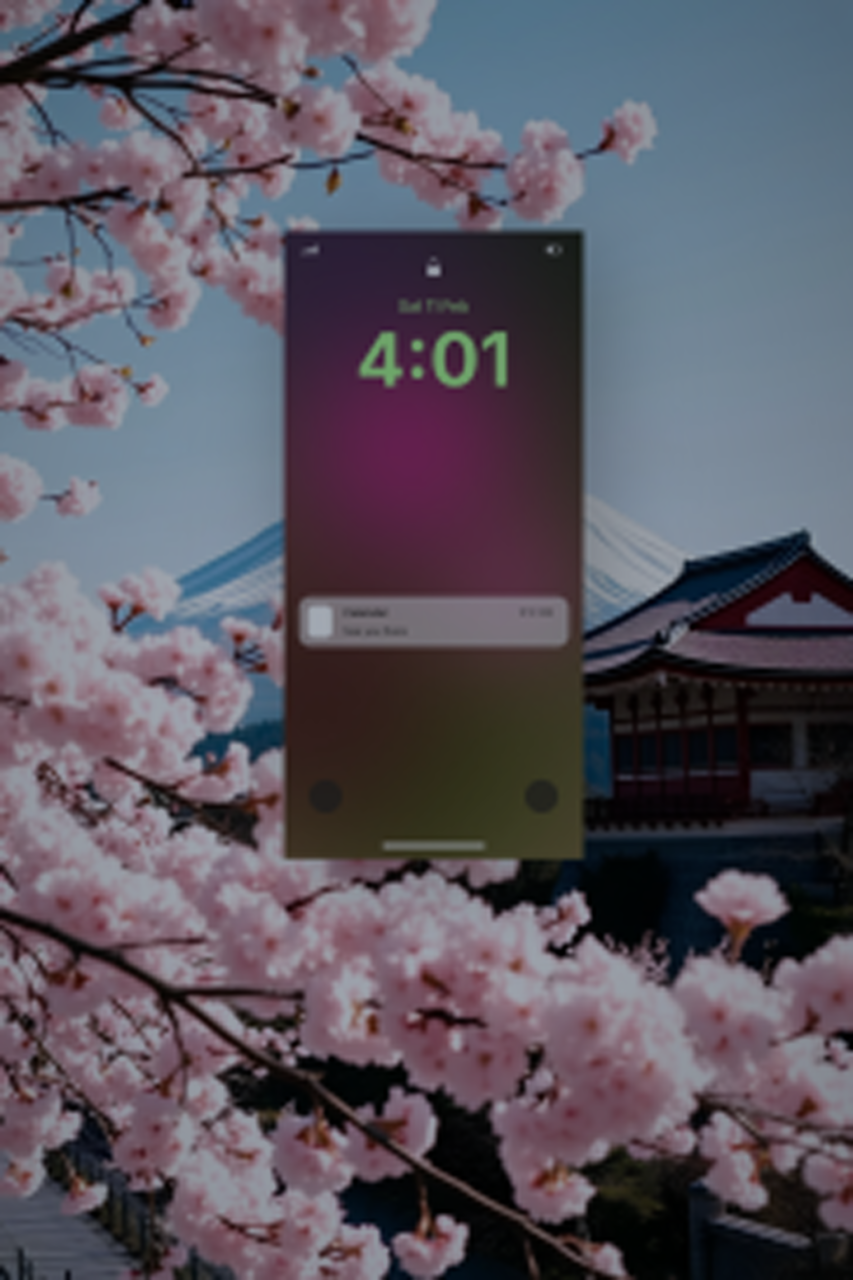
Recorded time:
h=4 m=1
